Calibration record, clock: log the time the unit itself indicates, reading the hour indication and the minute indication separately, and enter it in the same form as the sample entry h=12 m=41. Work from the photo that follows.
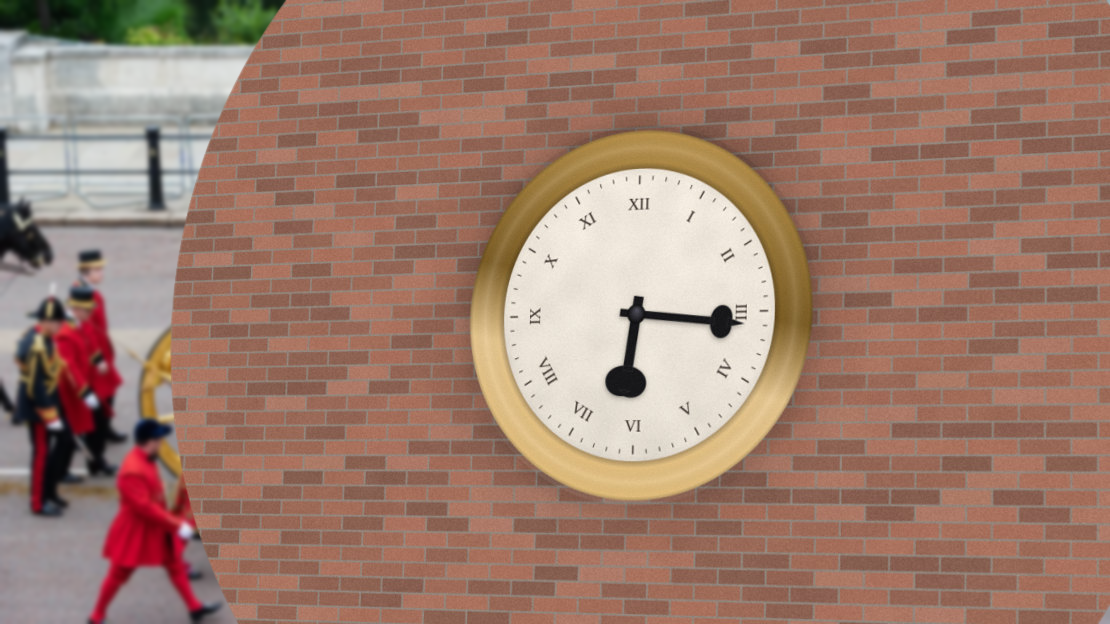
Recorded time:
h=6 m=16
